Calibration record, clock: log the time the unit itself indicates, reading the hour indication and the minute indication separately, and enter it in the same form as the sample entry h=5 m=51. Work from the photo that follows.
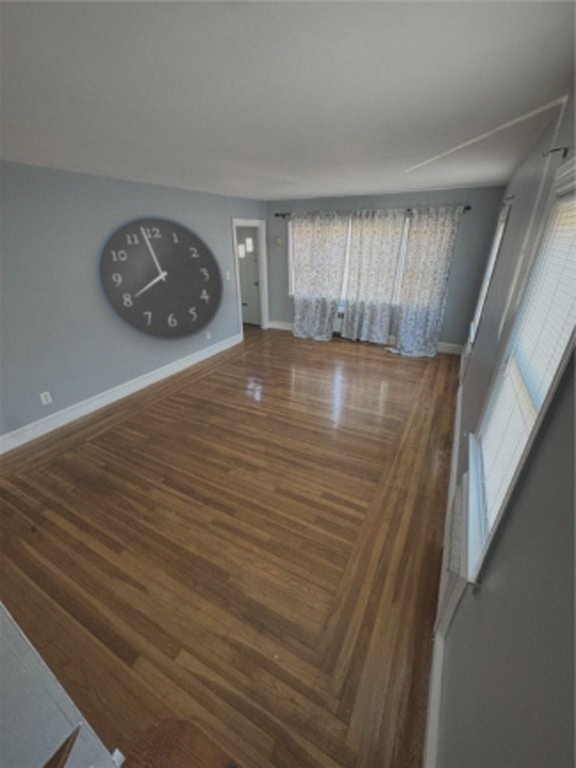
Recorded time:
h=7 m=58
